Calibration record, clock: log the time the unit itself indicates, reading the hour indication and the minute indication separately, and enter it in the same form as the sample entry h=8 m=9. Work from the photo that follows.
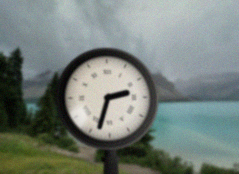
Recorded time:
h=2 m=33
